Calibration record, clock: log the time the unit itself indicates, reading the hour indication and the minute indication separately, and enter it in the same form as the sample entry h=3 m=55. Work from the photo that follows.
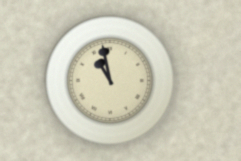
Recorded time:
h=10 m=58
